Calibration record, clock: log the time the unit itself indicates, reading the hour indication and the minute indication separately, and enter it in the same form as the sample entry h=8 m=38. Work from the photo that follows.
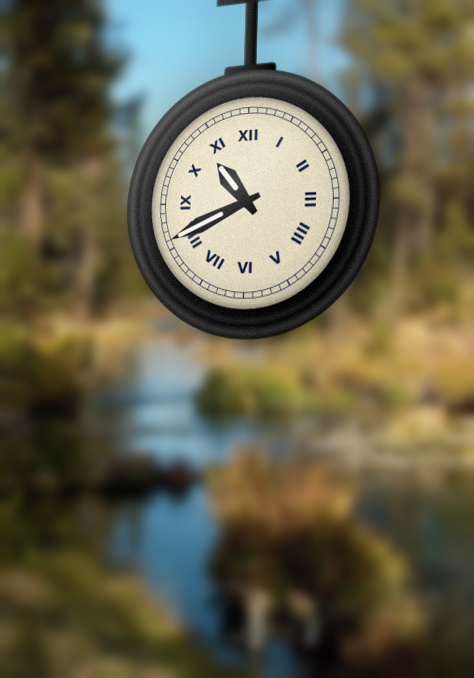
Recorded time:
h=10 m=41
